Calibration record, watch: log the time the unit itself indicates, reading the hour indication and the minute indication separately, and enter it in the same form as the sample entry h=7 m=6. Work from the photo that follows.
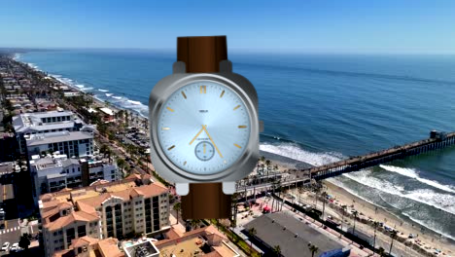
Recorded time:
h=7 m=25
